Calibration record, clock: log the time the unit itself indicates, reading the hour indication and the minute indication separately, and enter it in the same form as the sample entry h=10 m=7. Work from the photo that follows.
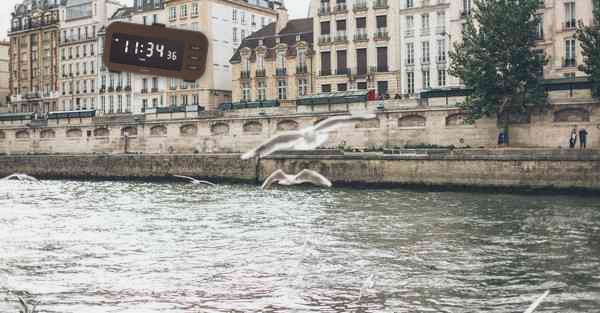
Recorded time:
h=11 m=34
